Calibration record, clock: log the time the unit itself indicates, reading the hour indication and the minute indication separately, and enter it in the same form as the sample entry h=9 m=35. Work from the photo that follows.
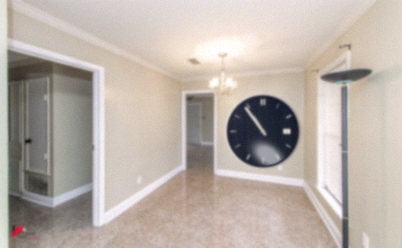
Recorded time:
h=10 m=54
